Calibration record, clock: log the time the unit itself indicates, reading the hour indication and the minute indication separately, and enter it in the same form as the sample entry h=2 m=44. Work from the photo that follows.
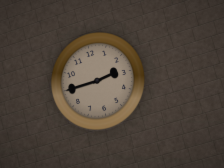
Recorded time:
h=2 m=45
